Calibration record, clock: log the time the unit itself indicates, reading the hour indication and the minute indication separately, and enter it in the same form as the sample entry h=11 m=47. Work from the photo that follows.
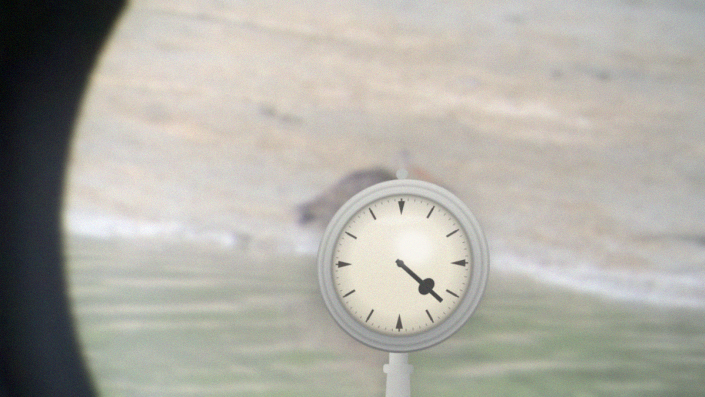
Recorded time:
h=4 m=22
